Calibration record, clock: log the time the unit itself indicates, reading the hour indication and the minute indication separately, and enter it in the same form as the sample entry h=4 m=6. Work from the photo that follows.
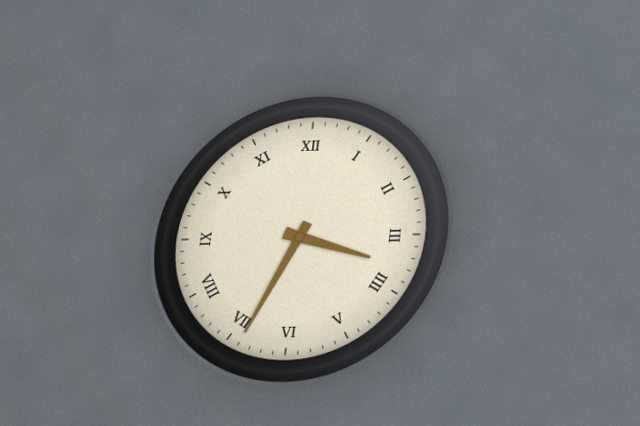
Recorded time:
h=3 m=34
